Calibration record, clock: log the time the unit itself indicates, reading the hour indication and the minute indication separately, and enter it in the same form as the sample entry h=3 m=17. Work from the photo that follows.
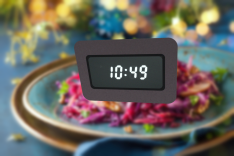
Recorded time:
h=10 m=49
